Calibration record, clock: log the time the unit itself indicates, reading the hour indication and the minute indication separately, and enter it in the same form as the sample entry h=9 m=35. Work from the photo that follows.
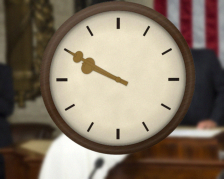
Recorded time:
h=9 m=50
